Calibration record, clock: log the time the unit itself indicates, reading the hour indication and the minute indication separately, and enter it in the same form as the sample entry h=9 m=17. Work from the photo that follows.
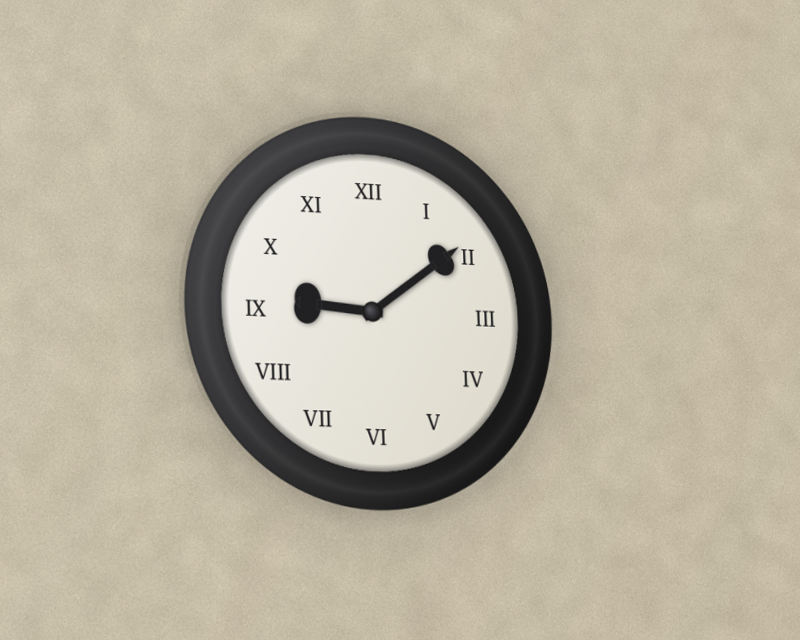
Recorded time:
h=9 m=9
